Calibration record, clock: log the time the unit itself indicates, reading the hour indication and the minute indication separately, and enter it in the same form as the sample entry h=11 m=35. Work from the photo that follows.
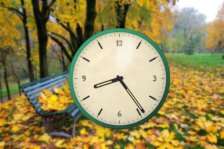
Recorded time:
h=8 m=24
